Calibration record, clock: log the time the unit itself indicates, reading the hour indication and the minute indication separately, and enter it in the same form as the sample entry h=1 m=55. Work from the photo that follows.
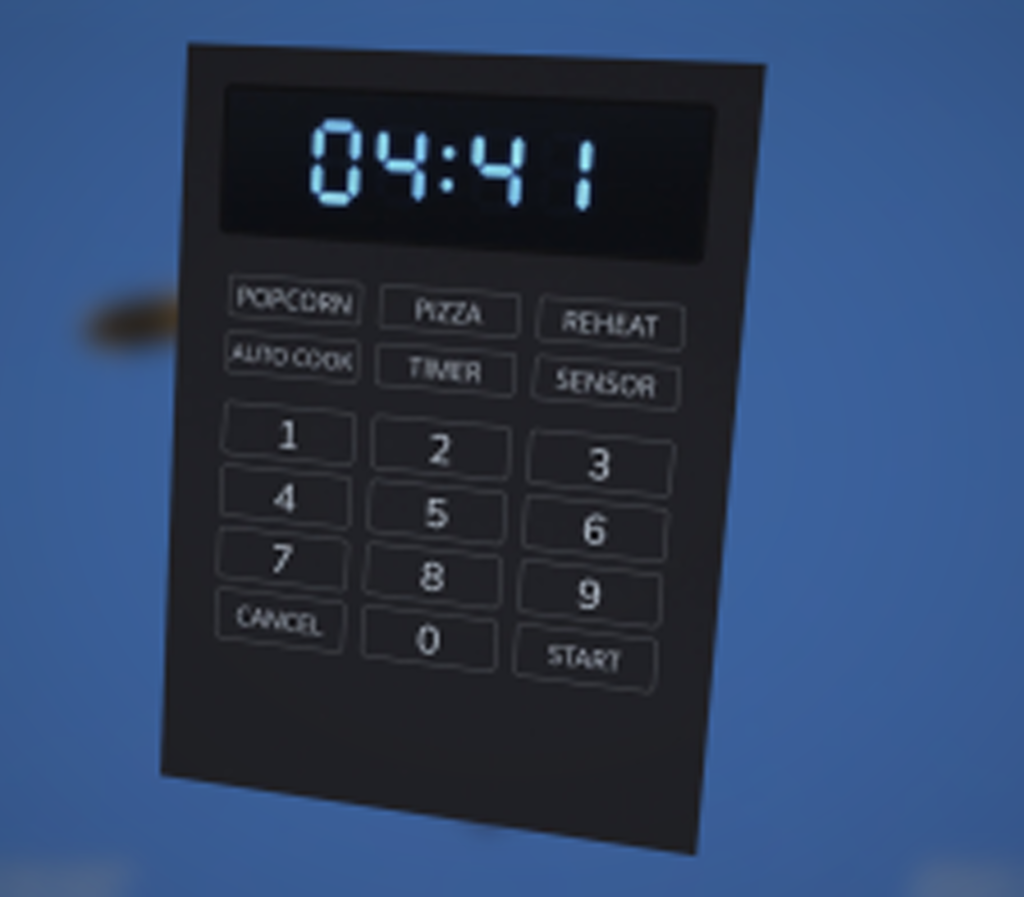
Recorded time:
h=4 m=41
